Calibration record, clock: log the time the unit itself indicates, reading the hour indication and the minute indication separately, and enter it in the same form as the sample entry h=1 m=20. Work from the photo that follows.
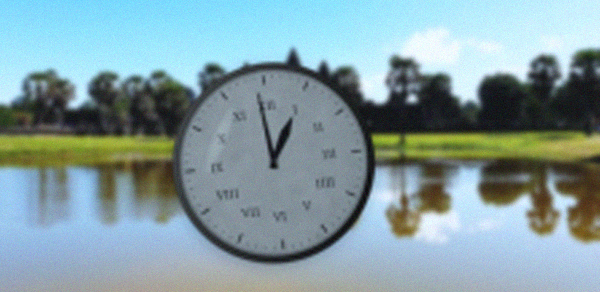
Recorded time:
h=12 m=59
